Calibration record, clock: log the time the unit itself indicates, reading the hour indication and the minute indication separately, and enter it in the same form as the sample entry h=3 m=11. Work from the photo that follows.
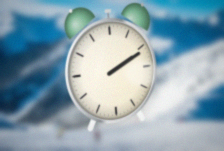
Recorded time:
h=2 m=11
